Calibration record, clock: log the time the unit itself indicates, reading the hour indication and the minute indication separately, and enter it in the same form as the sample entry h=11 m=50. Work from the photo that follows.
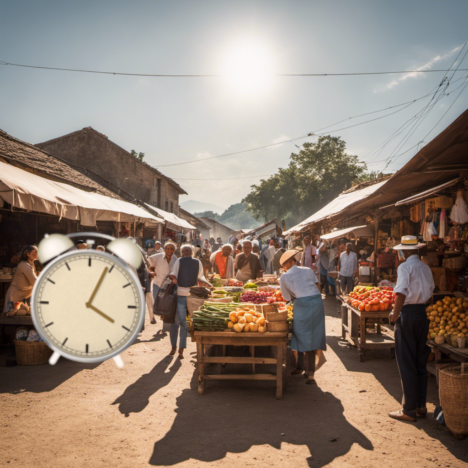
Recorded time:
h=4 m=4
